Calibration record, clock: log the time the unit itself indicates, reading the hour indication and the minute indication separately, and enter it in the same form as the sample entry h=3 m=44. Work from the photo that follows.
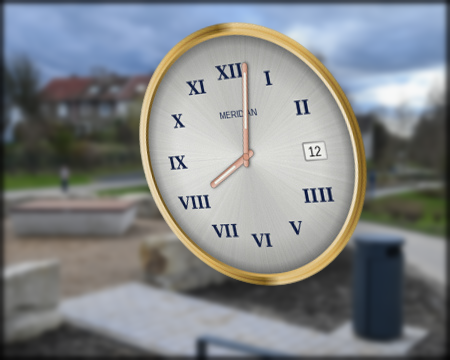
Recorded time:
h=8 m=2
